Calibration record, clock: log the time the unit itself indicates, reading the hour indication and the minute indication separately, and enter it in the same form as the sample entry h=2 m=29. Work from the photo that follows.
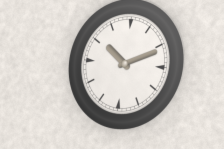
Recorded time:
h=10 m=11
